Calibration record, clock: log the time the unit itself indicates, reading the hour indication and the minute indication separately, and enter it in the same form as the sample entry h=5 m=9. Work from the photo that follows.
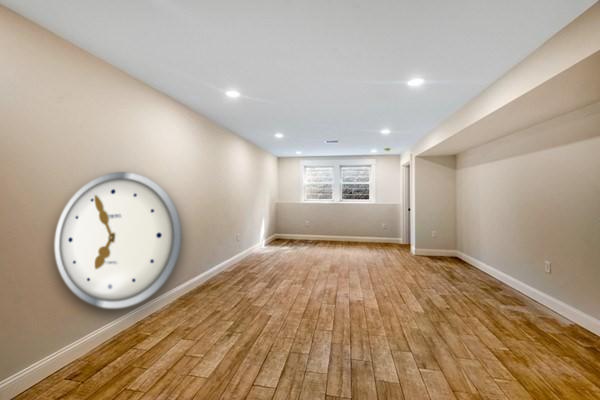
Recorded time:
h=6 m=56
